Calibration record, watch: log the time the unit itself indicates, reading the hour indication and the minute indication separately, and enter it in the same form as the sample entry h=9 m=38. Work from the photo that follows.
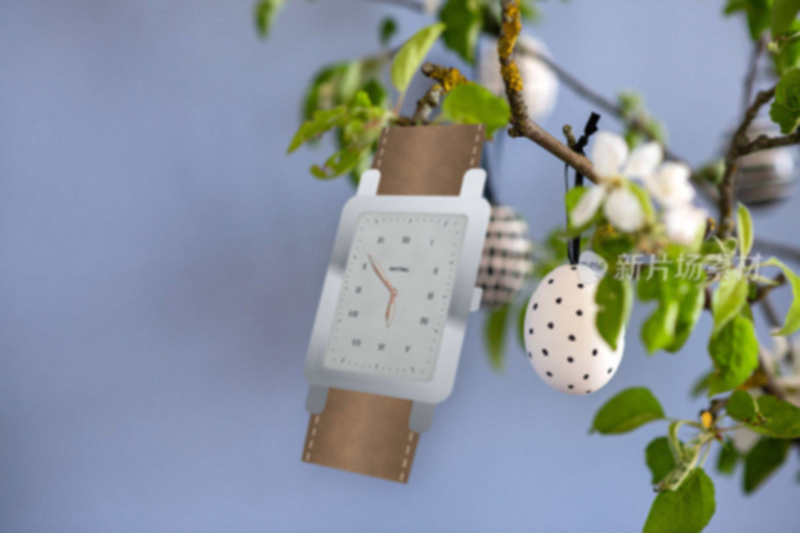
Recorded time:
h=5 m=52
